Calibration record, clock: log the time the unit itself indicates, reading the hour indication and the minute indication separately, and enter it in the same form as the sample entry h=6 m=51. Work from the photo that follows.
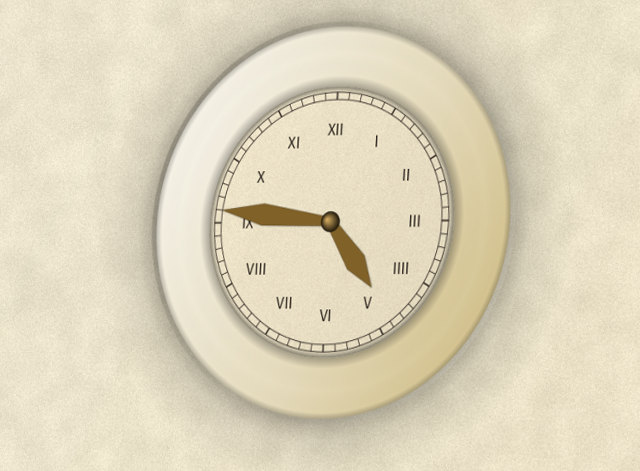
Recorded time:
h=4 m=46
